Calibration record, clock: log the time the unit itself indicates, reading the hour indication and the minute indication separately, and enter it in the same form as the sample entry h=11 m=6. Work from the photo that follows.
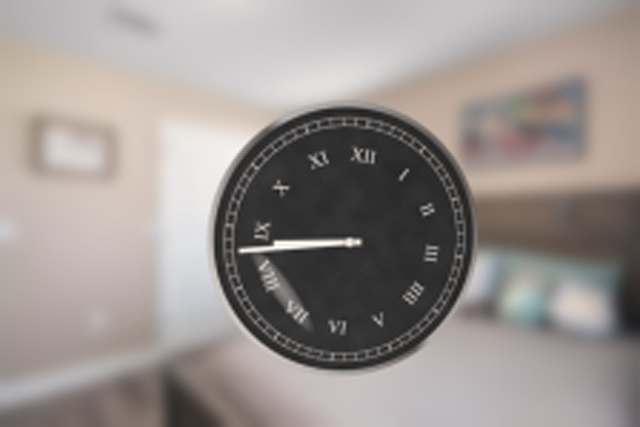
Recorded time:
h=8 m=43
